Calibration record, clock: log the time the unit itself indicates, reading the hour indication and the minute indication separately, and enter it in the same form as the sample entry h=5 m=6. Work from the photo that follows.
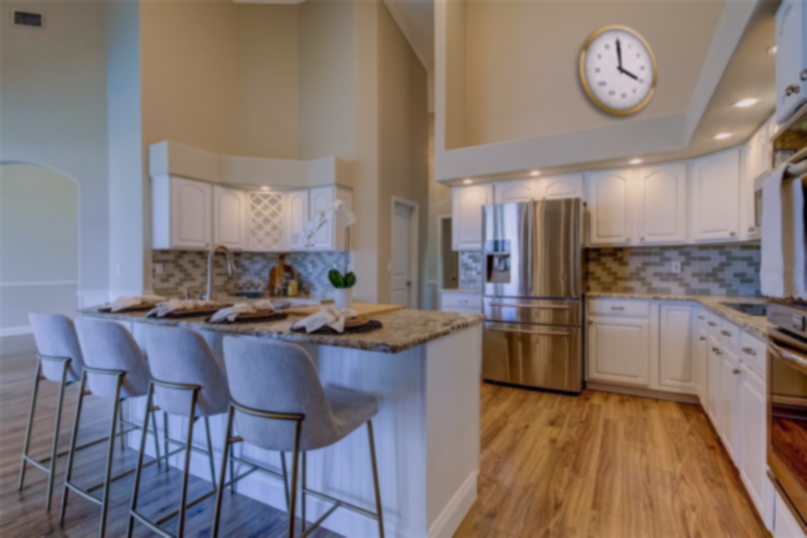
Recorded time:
h=4 m=0
